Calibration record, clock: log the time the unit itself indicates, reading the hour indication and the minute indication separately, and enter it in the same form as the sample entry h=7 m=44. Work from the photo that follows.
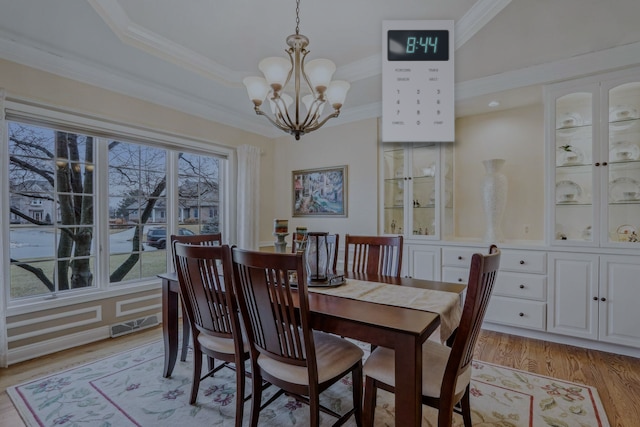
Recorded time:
h=8 m=44
